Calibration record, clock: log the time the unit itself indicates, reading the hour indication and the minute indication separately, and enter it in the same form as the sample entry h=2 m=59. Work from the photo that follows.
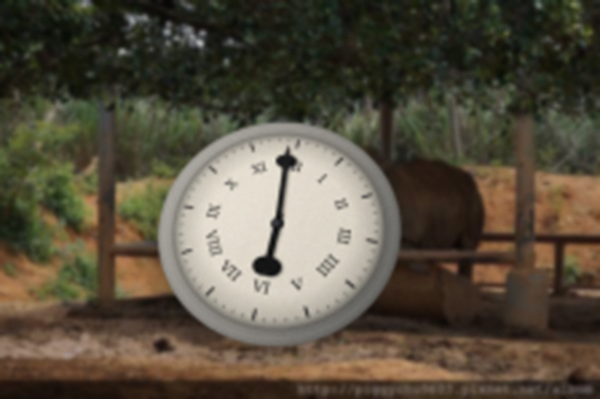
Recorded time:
h=5 m=59
